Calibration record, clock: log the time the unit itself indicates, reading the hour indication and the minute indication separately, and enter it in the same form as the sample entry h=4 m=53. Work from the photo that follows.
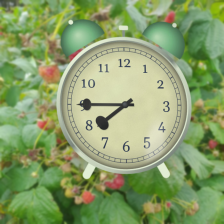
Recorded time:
h=7 m=45
